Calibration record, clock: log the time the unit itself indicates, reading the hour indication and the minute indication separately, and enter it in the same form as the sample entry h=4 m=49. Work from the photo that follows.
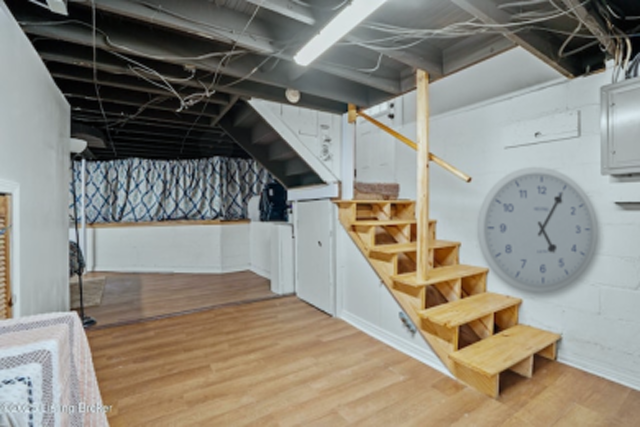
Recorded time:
h=5 m=5
